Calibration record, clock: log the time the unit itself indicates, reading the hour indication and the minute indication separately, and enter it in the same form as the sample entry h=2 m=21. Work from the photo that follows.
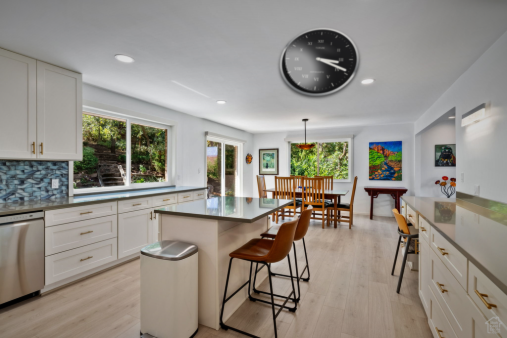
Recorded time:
h=3 m=19
